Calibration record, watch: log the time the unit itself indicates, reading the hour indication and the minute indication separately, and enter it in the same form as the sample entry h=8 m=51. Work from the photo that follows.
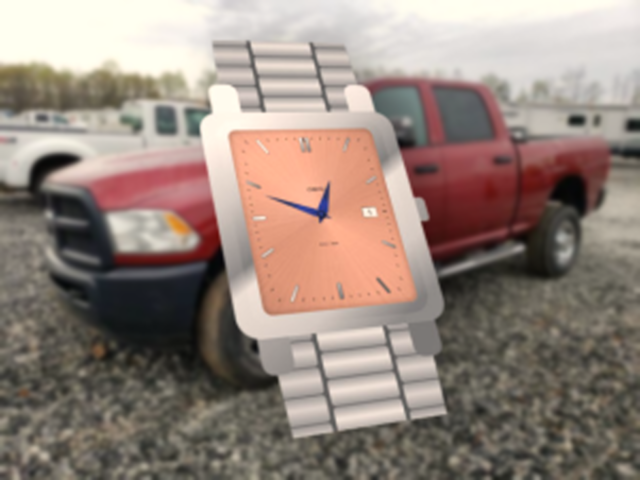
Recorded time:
h=12 m=49
